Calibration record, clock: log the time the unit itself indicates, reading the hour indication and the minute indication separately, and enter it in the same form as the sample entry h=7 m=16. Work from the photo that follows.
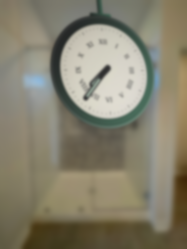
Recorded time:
h=7 m=37
